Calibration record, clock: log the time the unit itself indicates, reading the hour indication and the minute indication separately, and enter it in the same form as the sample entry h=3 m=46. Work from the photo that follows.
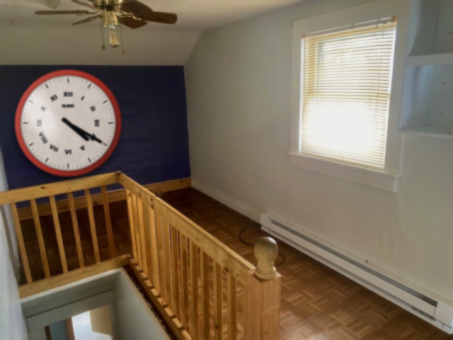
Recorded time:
h=4 m=20
